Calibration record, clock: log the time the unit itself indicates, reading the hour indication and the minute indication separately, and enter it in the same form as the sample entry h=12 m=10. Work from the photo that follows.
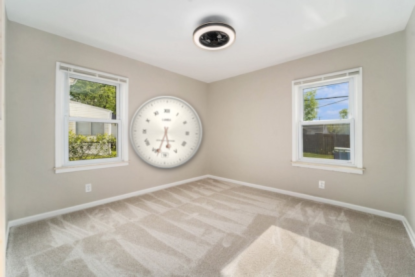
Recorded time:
h=5 m=33
